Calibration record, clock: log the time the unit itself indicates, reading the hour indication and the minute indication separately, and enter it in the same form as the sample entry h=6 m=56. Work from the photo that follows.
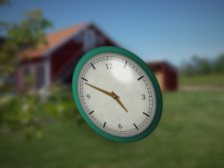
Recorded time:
h=4 m=49
